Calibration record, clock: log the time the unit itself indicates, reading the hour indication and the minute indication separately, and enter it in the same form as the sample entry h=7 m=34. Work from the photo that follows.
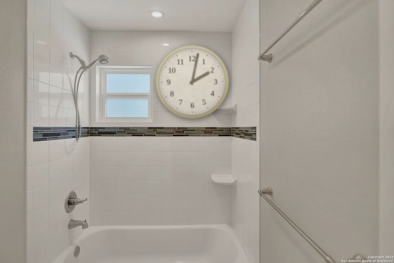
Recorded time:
h=2 m=2
